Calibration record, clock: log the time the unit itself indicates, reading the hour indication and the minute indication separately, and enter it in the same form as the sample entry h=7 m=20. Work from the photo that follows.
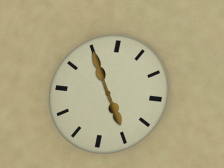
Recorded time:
h=4 m=55
